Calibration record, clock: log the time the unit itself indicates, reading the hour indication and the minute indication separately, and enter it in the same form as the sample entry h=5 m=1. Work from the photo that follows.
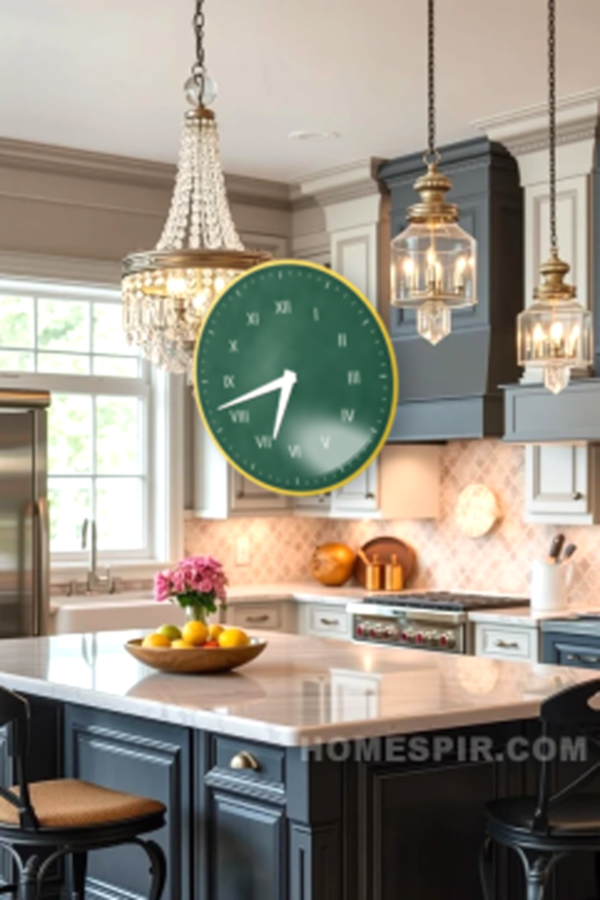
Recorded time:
h=6 m=42
